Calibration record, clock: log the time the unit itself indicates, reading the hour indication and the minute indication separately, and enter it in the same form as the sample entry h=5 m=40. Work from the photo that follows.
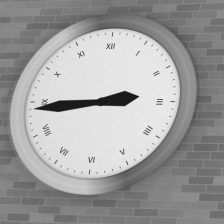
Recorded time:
h=2 m=44
